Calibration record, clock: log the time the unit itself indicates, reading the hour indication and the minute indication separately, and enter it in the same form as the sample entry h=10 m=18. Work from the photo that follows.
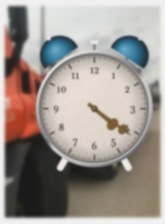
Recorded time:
h=4 m=21
